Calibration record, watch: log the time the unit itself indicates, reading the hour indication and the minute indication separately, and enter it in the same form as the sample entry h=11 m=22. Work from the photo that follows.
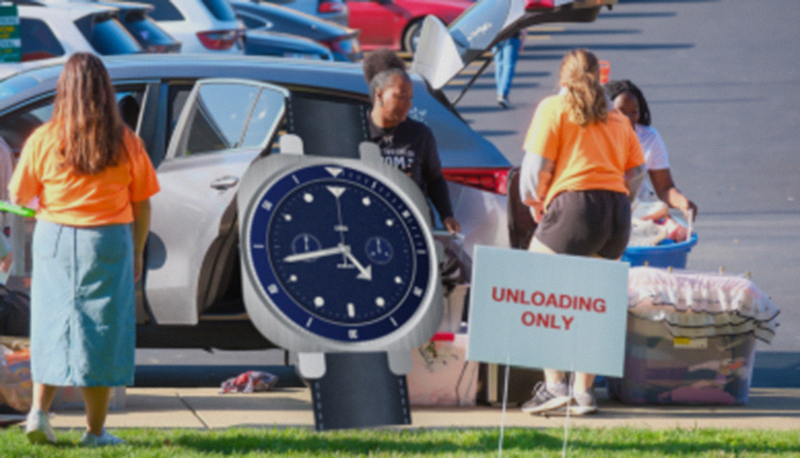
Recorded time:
h=4 m=43
